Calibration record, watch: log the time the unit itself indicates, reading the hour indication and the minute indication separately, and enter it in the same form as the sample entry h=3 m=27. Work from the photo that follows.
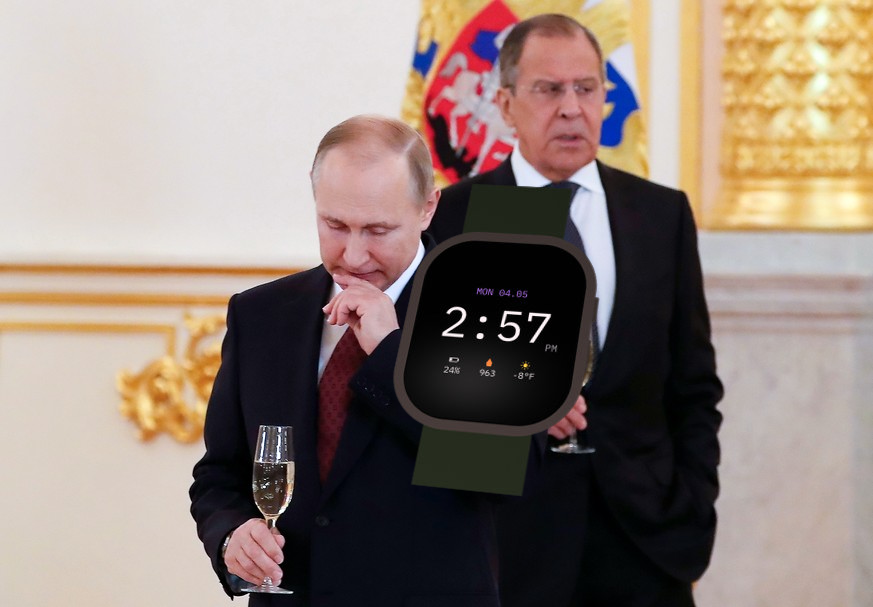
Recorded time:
h=2 m=57
